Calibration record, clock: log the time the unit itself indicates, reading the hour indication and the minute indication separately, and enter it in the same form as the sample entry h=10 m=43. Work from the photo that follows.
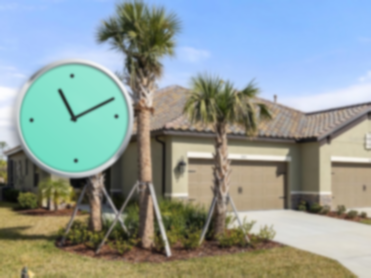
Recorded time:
h=11 m=11
